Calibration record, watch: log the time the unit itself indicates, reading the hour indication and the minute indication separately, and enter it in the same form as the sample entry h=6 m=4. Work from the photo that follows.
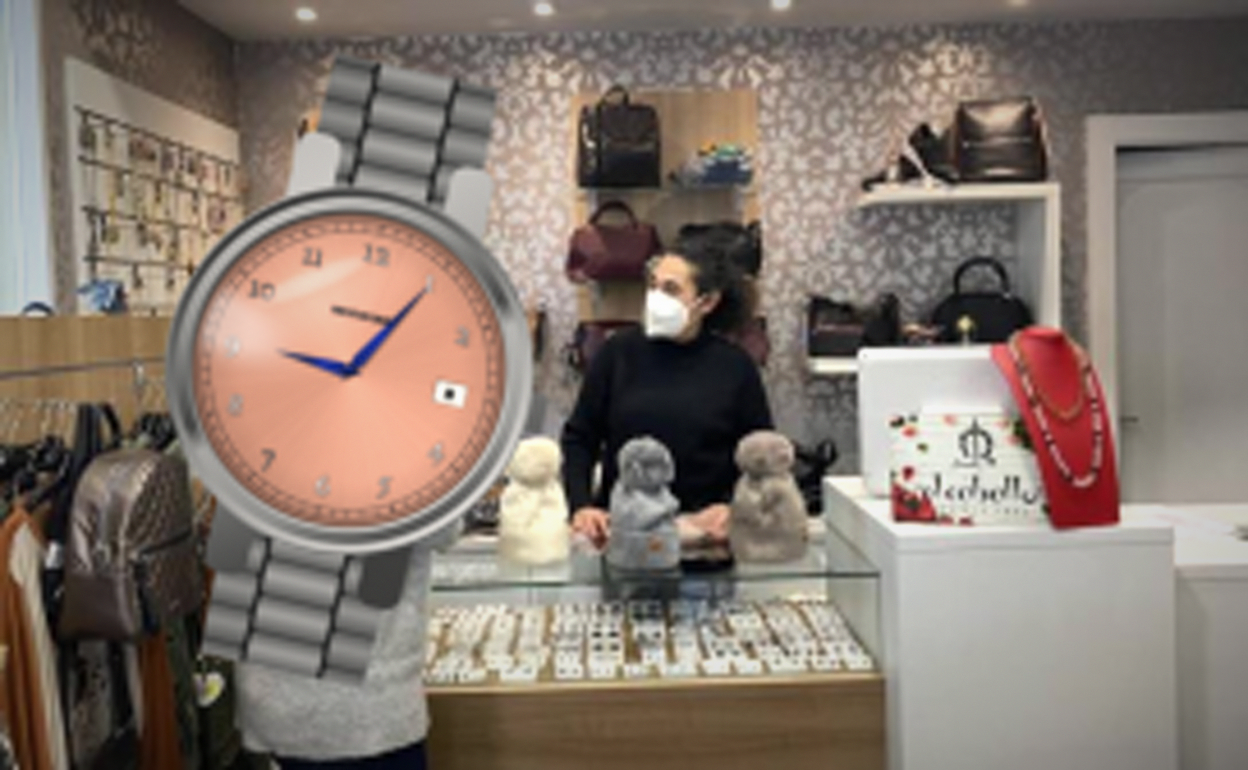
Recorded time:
h=9 m=5
